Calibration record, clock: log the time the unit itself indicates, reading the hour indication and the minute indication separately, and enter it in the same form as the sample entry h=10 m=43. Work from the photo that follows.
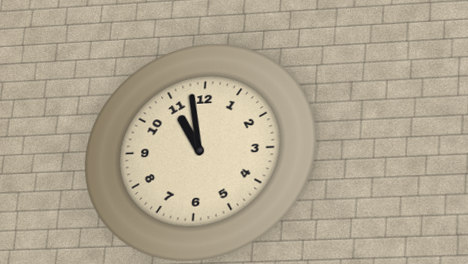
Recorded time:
h=10 m=58
